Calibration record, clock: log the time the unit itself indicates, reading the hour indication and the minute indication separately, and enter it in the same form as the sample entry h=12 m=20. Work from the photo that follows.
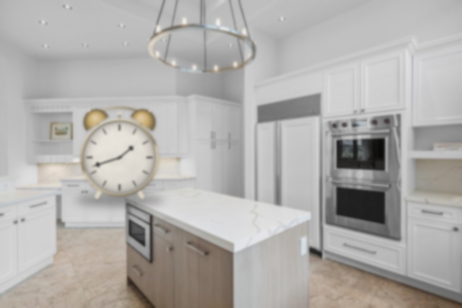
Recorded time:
h=1 m=42
